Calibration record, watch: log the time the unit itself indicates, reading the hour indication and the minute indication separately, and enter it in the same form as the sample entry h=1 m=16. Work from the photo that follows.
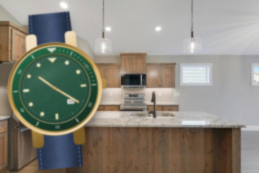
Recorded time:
h=10 m=21
